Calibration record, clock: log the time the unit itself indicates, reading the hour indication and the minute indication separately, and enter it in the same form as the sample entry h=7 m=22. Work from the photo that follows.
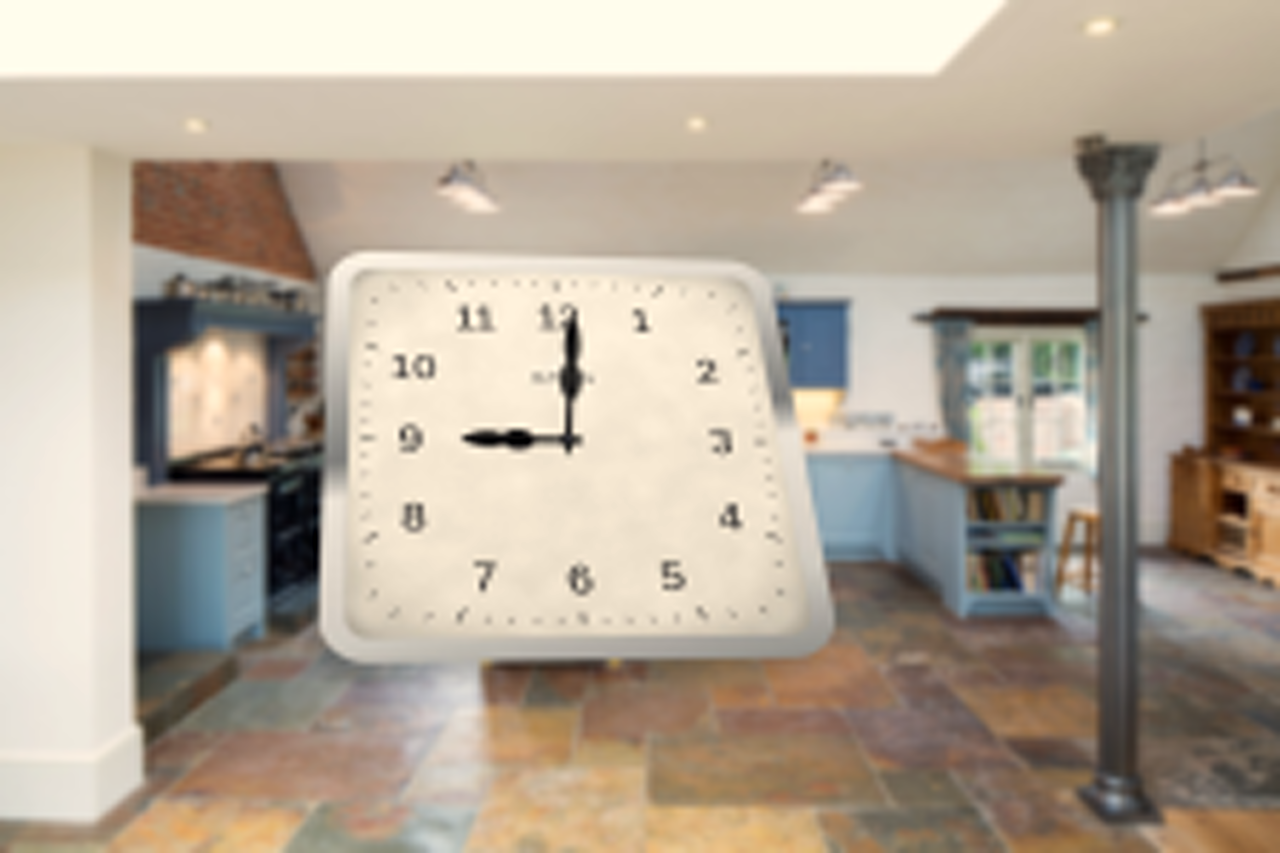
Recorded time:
h=9 m=1
